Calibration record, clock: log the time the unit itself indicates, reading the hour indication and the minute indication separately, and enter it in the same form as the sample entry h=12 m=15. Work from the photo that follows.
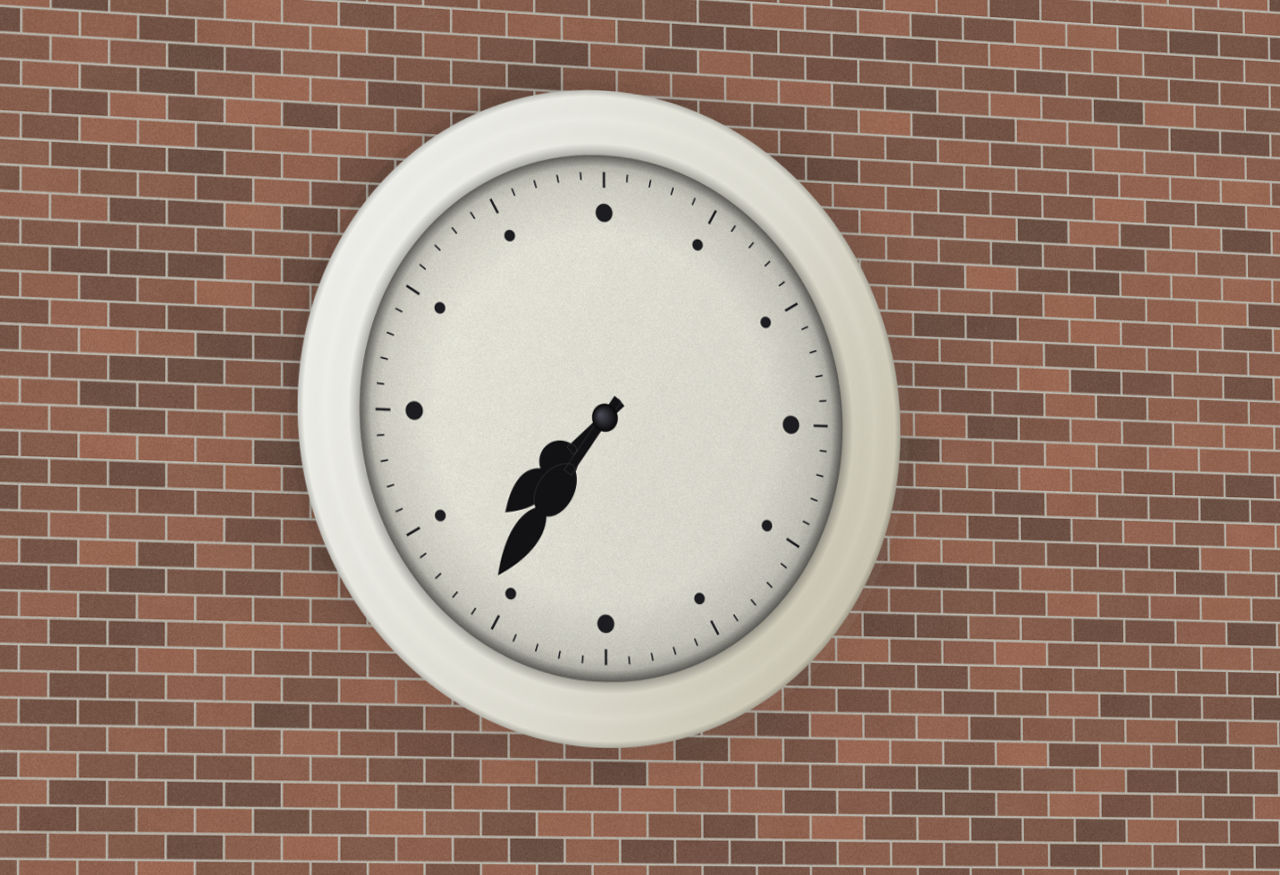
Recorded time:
h=7 m=36
